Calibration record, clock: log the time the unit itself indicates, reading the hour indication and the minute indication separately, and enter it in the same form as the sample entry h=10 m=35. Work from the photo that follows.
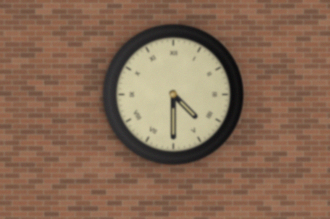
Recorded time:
h=4 m=30
